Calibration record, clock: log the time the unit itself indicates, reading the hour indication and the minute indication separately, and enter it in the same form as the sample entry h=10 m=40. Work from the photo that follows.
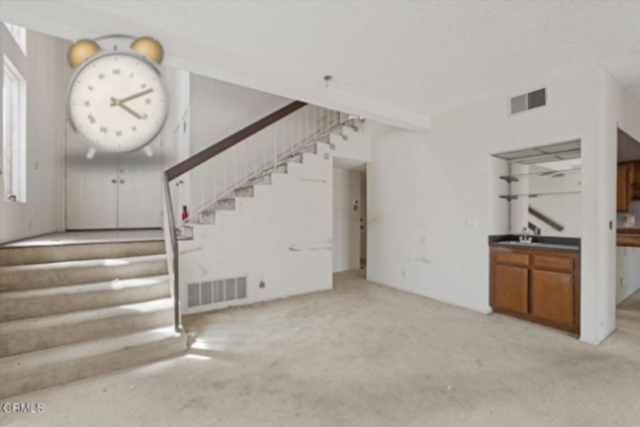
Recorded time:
h=4 m=12
